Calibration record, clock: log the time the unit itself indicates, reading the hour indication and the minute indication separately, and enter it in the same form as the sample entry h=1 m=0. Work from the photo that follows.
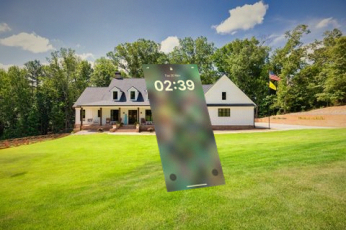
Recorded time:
h=2 m=39
